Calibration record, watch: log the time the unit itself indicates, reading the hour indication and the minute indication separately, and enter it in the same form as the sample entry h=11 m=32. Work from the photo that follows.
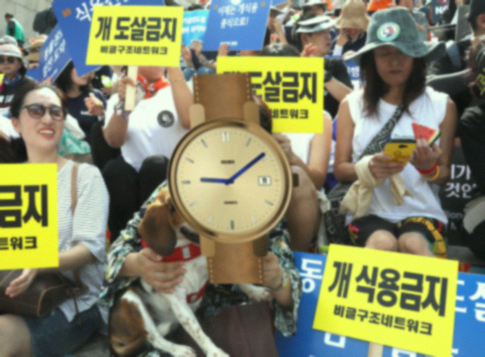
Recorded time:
h=9 m=9
